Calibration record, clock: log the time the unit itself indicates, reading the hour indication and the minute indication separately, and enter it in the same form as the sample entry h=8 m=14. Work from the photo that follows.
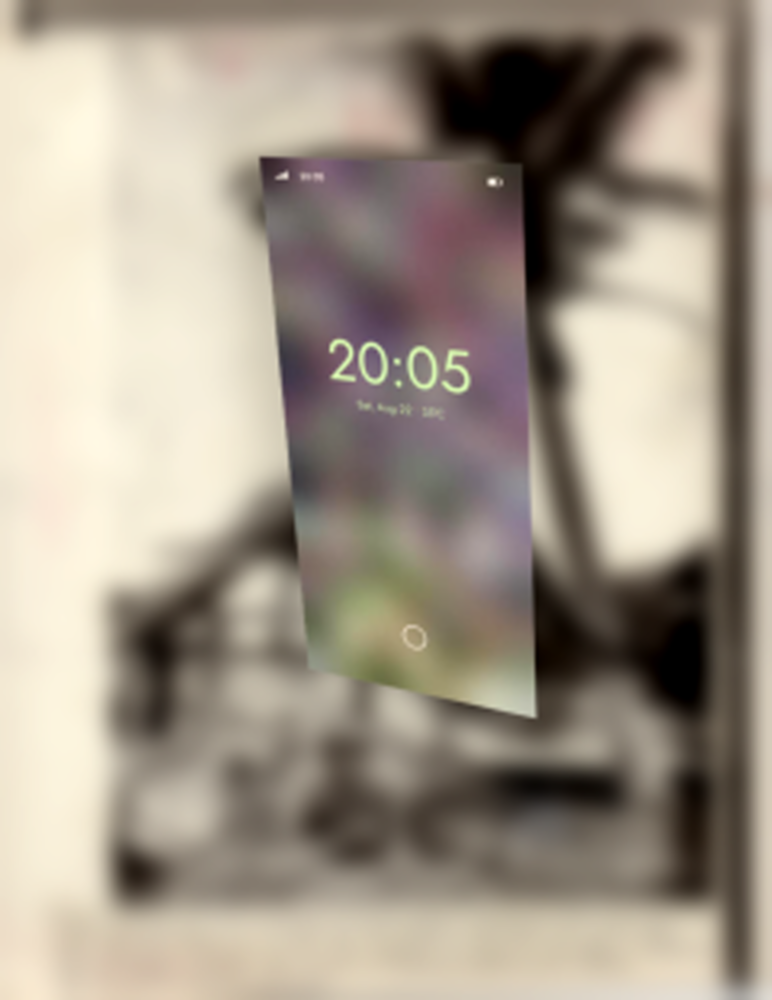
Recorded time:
h=20 m=5
